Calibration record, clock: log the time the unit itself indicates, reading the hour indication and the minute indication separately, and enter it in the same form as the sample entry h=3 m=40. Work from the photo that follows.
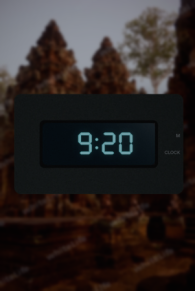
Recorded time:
h=9 m=20
